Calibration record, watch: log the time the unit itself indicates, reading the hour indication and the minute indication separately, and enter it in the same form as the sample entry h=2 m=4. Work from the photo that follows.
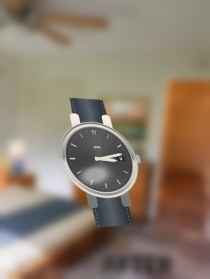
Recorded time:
h=3 m=13
